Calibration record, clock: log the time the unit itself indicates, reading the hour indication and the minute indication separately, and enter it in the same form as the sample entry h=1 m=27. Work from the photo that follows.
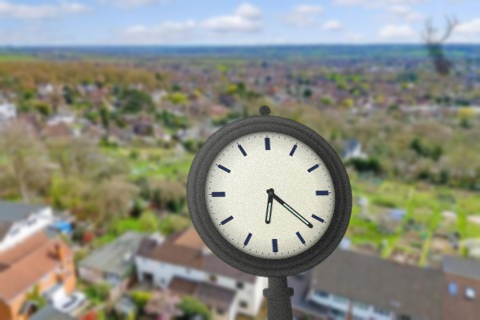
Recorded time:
h=6 m=22
